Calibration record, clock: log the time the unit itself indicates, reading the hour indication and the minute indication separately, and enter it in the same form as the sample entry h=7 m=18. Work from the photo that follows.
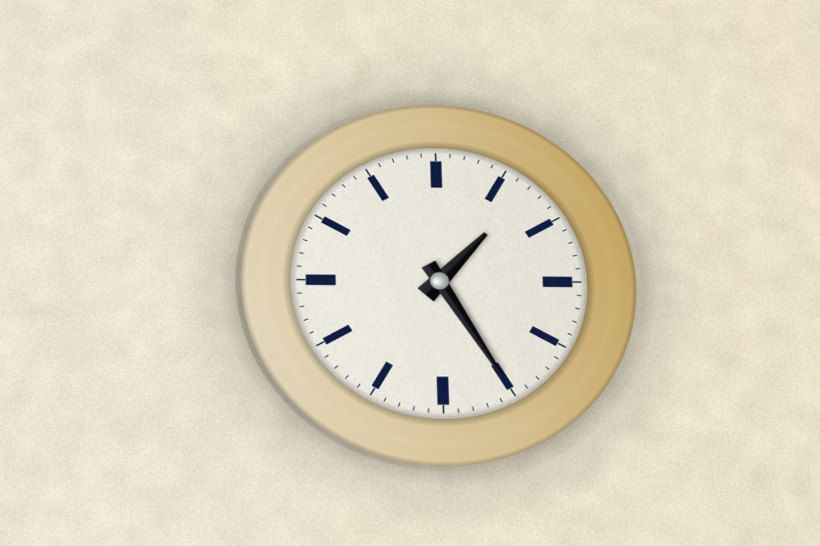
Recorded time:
h=1 m=25
